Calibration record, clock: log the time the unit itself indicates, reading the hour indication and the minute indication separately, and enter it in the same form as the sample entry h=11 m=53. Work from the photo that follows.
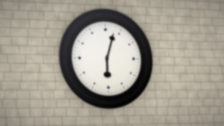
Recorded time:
h=6 m=3
